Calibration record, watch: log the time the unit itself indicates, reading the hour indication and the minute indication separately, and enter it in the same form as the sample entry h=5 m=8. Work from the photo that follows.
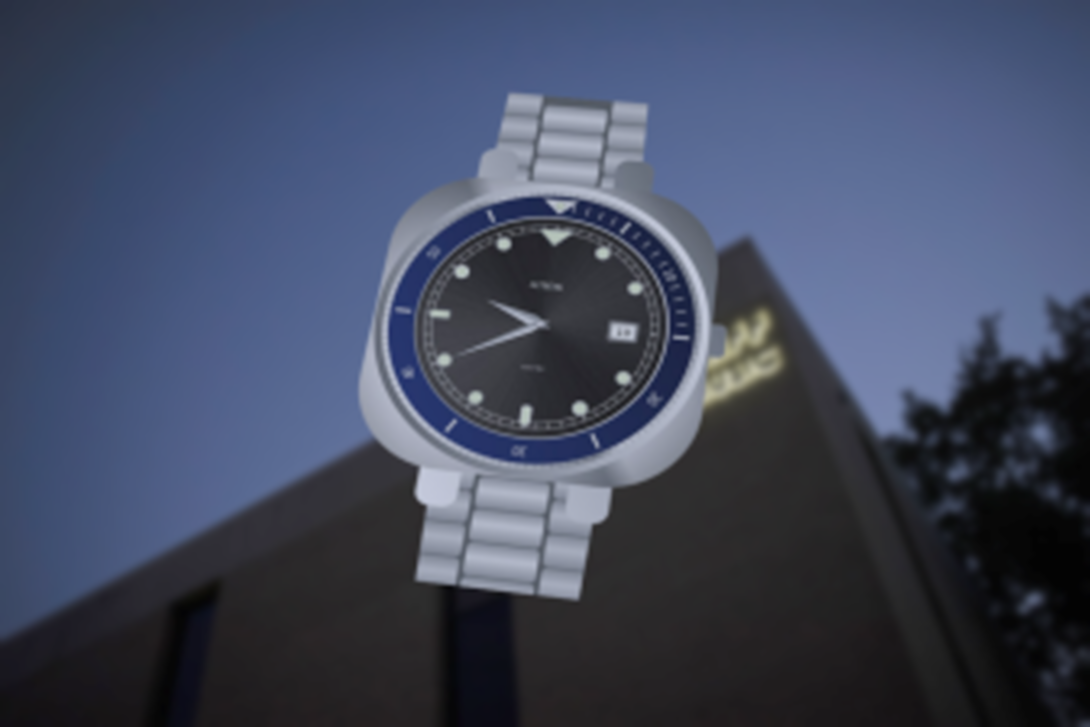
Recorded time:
h=9 m=40
